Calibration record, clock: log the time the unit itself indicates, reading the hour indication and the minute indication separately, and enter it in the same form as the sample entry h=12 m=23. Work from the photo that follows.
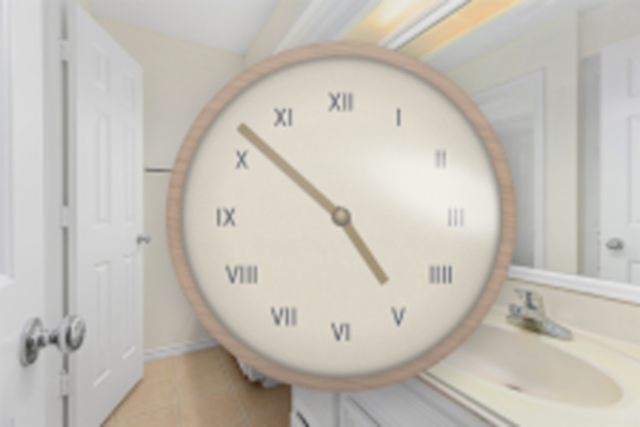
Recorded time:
h=4 m=52
